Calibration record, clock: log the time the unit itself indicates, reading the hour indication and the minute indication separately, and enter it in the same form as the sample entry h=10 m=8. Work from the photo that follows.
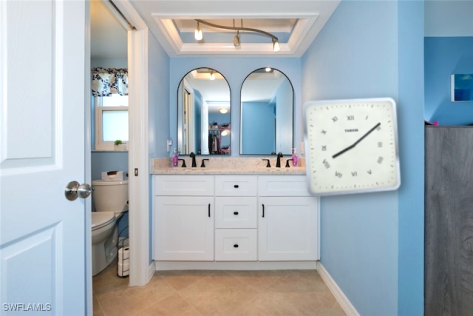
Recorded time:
h=8 m=9
